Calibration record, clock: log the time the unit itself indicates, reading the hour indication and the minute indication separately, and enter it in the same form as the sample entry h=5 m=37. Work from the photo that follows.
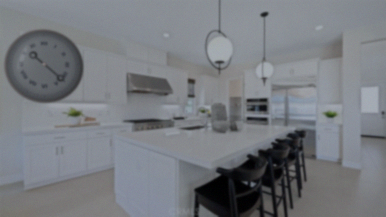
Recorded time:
h=10 m=22
